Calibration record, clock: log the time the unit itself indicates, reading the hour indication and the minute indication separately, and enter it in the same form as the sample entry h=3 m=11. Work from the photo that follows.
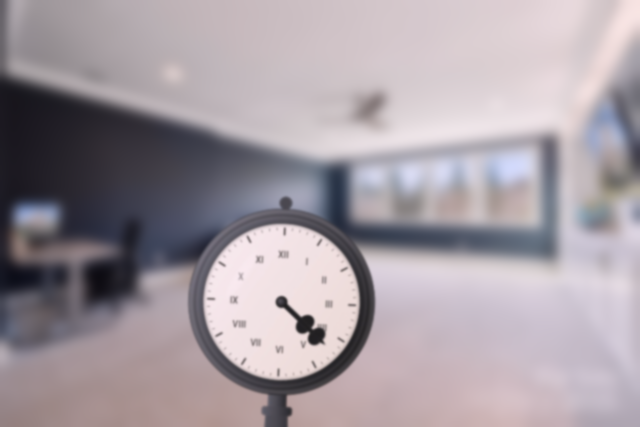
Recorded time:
h=4 m=22
